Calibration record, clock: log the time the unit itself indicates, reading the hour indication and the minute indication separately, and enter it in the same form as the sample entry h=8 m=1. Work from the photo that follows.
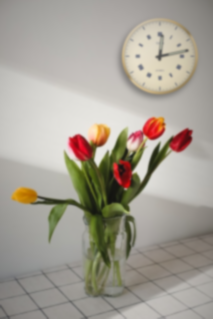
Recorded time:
h=12 m=13
